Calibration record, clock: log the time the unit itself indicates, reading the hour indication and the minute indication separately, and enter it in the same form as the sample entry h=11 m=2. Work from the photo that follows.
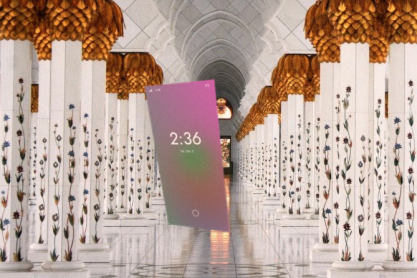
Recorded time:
h=2 m=36
